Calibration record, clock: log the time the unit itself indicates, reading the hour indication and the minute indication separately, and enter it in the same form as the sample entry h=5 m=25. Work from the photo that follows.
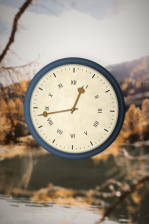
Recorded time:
h=12 m=43
